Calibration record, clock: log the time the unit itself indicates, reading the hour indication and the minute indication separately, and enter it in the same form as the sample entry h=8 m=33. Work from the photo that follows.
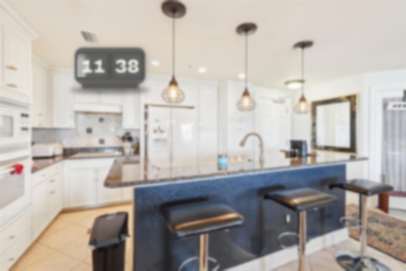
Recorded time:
h=11 m=38
